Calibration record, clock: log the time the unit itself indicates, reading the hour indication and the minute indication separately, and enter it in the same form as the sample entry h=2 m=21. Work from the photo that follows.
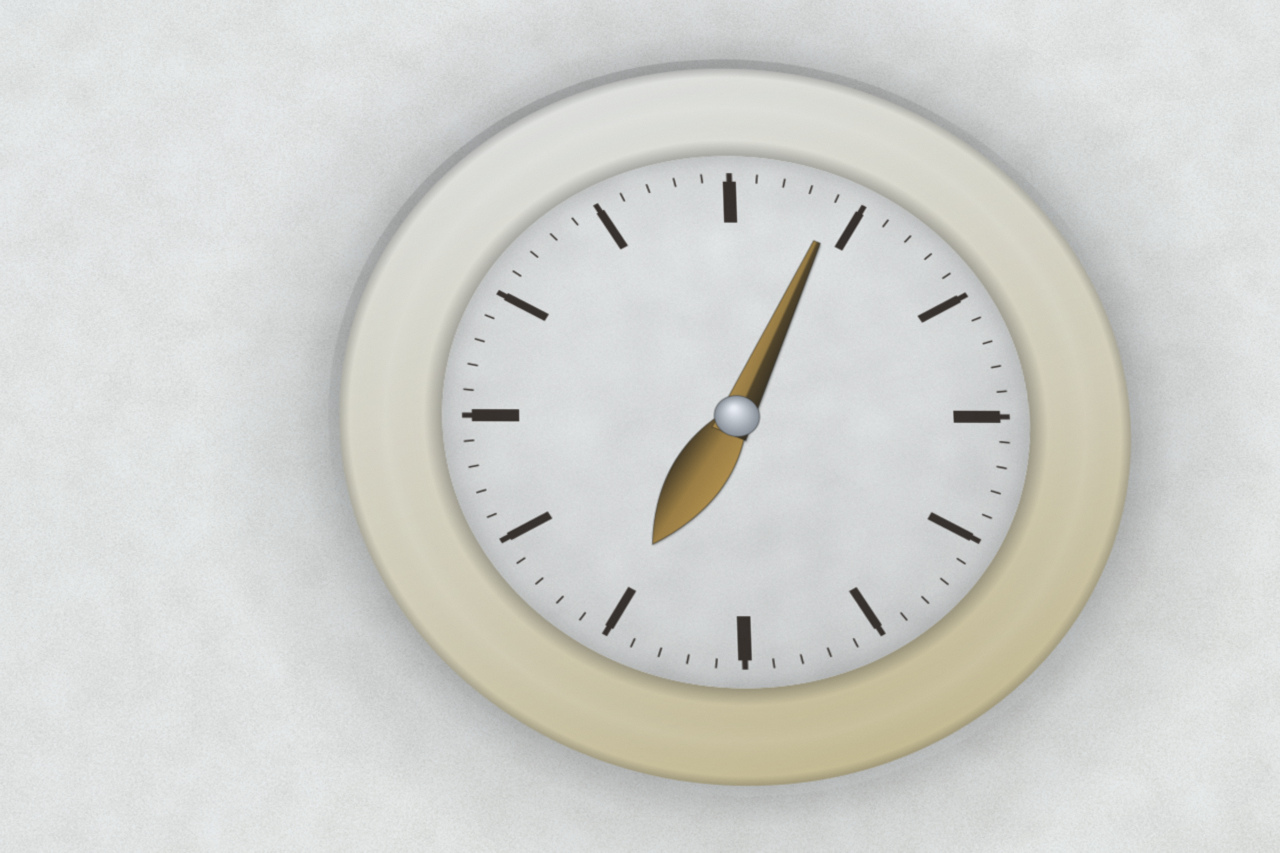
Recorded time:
h=7 m=4
